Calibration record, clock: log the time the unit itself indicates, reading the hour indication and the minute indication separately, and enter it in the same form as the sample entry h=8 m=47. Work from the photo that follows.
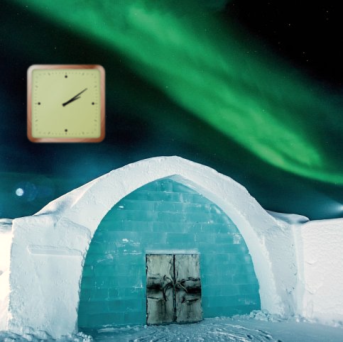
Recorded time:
h=2 m=9
